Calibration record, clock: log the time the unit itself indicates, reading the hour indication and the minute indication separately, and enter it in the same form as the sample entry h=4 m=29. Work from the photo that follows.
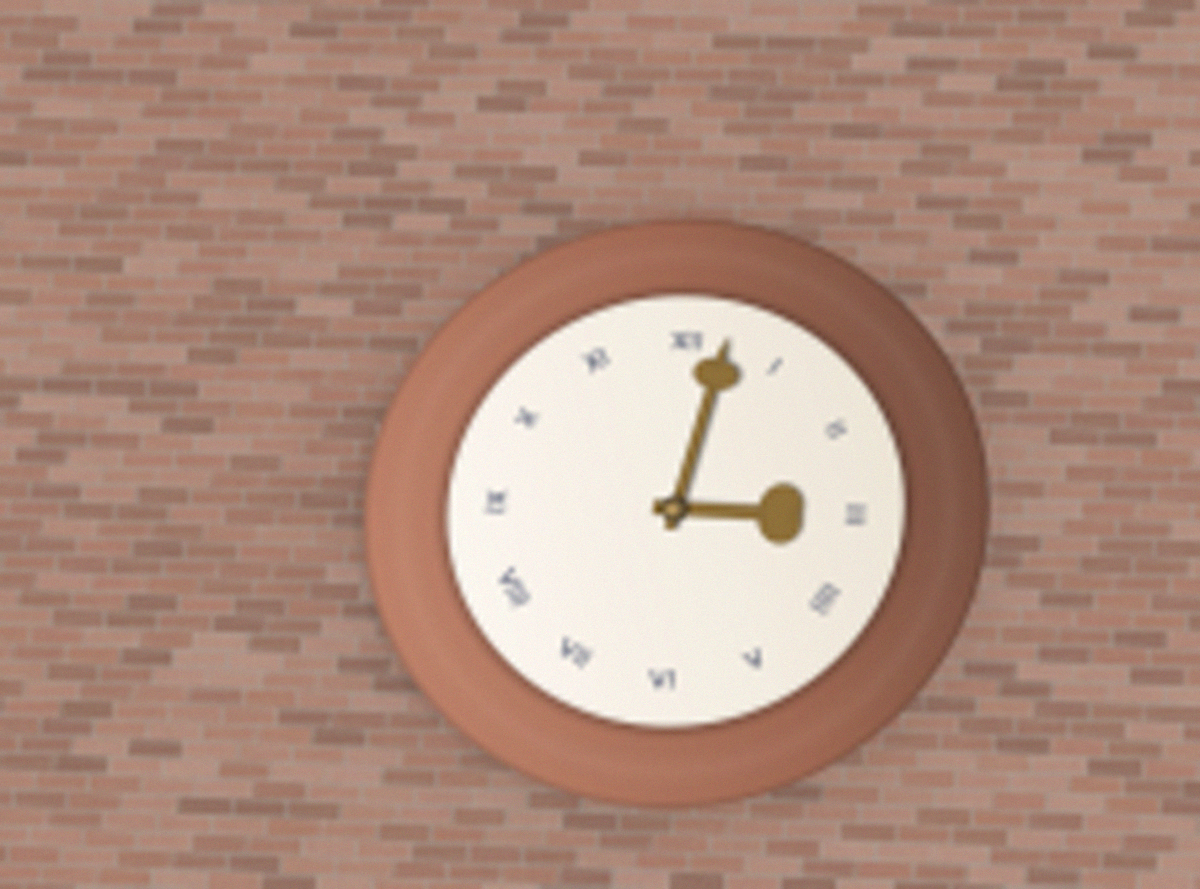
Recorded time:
h=3 m=2
